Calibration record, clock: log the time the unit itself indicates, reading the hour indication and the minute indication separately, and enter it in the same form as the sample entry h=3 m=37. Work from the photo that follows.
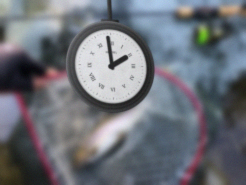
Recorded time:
h=1 m=59
